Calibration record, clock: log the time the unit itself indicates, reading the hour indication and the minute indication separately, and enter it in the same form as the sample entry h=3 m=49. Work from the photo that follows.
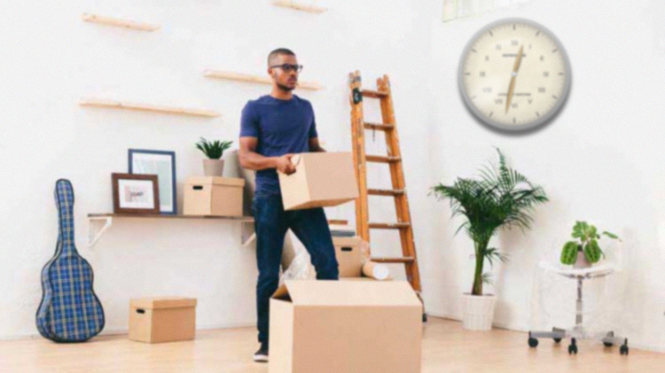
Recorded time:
h=12 m=32
